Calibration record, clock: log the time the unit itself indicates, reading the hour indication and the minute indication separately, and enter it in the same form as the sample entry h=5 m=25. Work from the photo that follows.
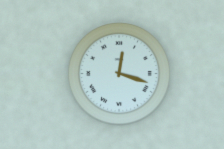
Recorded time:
h=12 m=18
